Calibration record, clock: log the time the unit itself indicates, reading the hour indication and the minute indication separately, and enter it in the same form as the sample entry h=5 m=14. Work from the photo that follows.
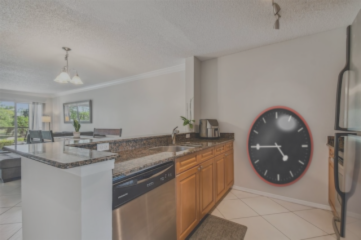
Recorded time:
h=4 m=45
